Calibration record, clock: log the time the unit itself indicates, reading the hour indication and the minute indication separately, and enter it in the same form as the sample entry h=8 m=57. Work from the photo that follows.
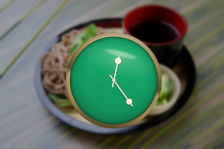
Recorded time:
h=12 m=24
